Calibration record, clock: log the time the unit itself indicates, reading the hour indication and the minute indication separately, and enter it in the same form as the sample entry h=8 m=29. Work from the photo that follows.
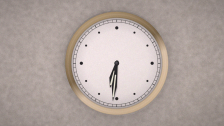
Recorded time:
h=6 m=31
